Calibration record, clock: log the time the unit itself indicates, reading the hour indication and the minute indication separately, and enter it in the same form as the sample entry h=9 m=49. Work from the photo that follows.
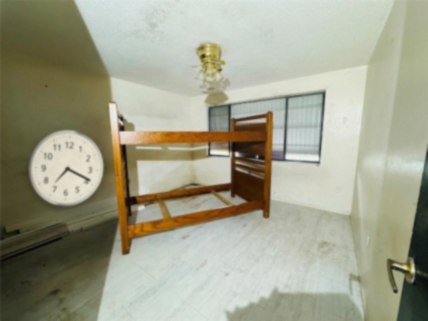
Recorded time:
h=7 m=19
